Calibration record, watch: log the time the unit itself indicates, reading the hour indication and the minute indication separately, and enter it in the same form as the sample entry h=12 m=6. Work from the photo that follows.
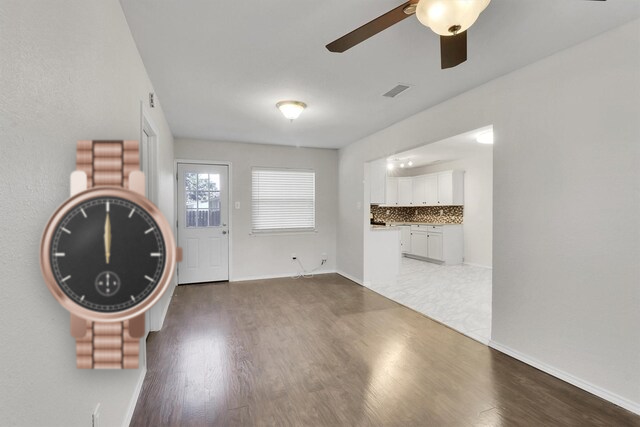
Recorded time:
h=12 m=0
